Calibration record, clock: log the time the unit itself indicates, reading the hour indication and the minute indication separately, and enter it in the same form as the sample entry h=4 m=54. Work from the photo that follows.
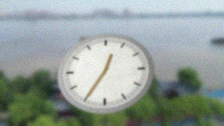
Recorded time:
h=12 m=35
